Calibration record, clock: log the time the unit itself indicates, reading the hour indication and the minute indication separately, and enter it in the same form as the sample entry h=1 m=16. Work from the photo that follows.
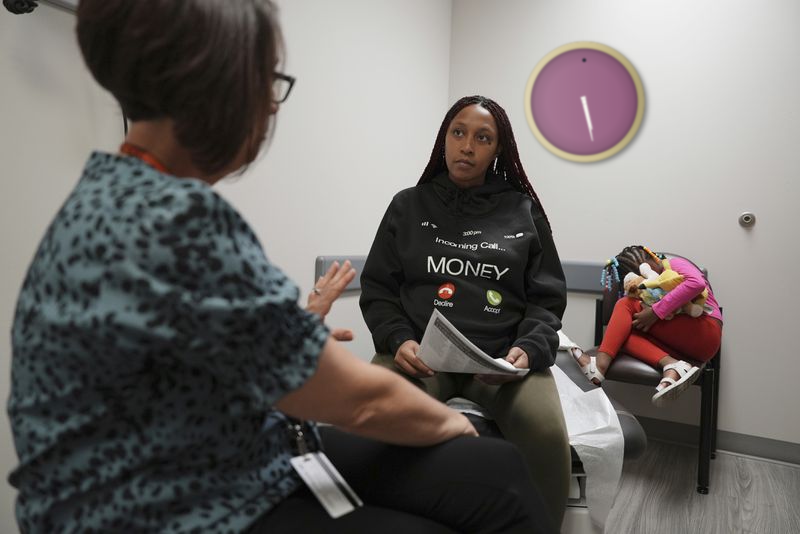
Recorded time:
h=5 m=28
